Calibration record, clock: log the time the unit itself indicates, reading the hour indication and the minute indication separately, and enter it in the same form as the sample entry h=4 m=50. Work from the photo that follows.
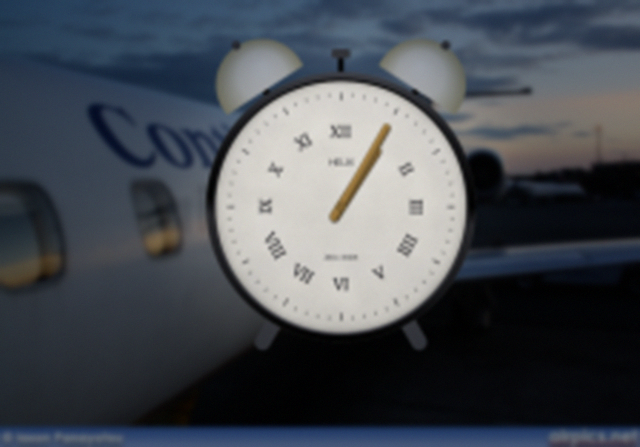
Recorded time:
h=1 m=5
